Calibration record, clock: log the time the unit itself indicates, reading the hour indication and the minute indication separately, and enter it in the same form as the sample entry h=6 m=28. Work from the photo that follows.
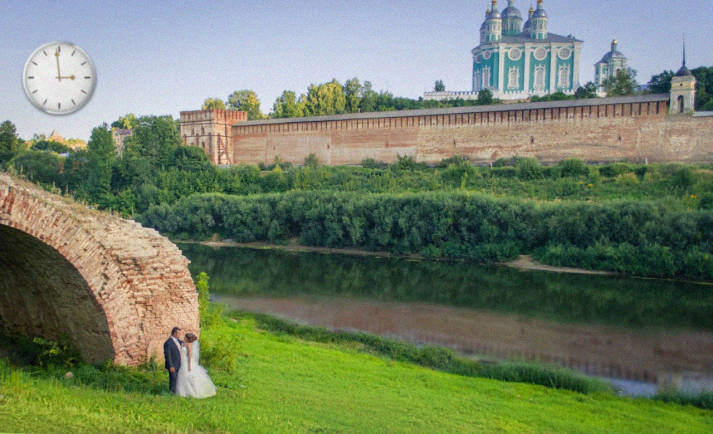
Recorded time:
h=2 m=59
